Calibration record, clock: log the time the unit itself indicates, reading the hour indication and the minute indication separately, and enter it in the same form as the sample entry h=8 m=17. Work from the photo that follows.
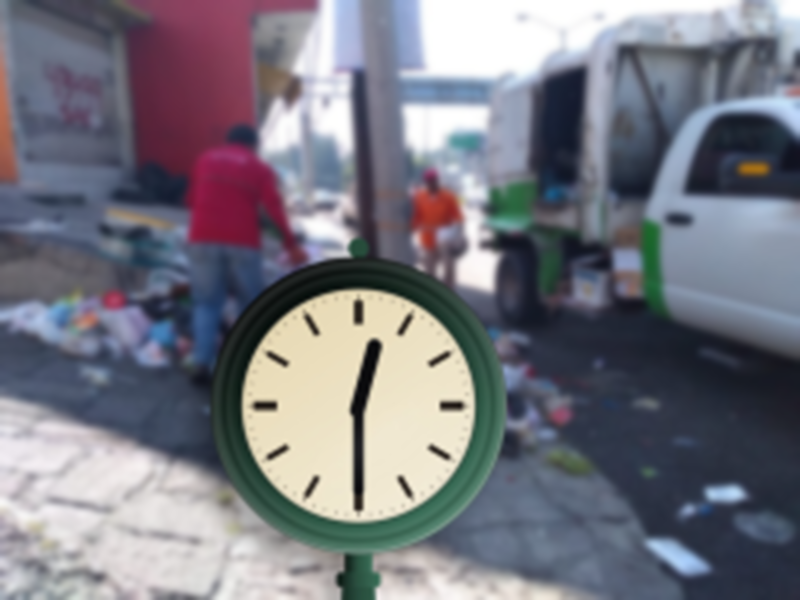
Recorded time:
h=12 m=30
